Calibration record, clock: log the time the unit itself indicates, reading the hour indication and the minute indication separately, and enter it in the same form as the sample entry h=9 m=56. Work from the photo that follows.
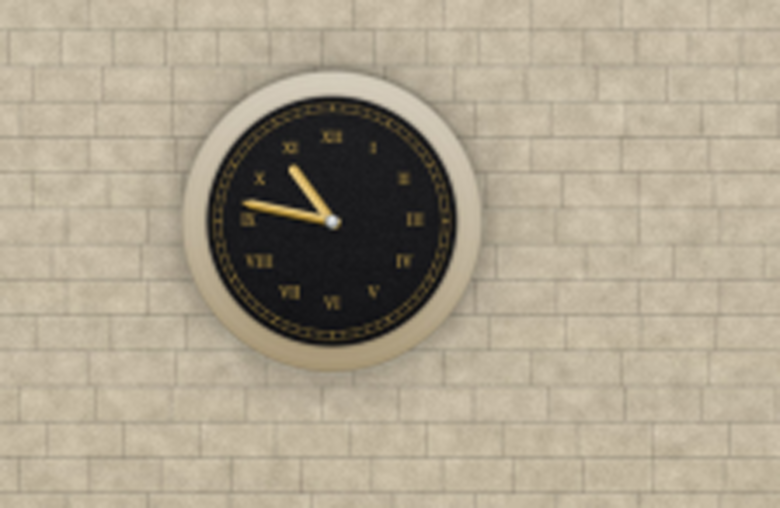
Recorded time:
h=10 m=47
